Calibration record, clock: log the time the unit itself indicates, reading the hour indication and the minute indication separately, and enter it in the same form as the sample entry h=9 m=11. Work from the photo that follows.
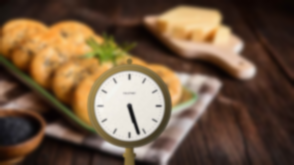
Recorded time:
h=5 m=27
